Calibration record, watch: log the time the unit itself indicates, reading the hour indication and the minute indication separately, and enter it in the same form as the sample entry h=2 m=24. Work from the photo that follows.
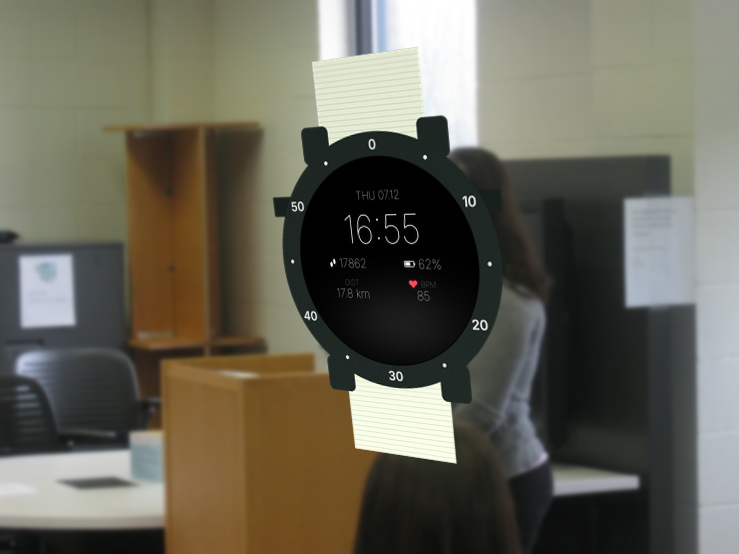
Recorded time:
h=16 m=55
